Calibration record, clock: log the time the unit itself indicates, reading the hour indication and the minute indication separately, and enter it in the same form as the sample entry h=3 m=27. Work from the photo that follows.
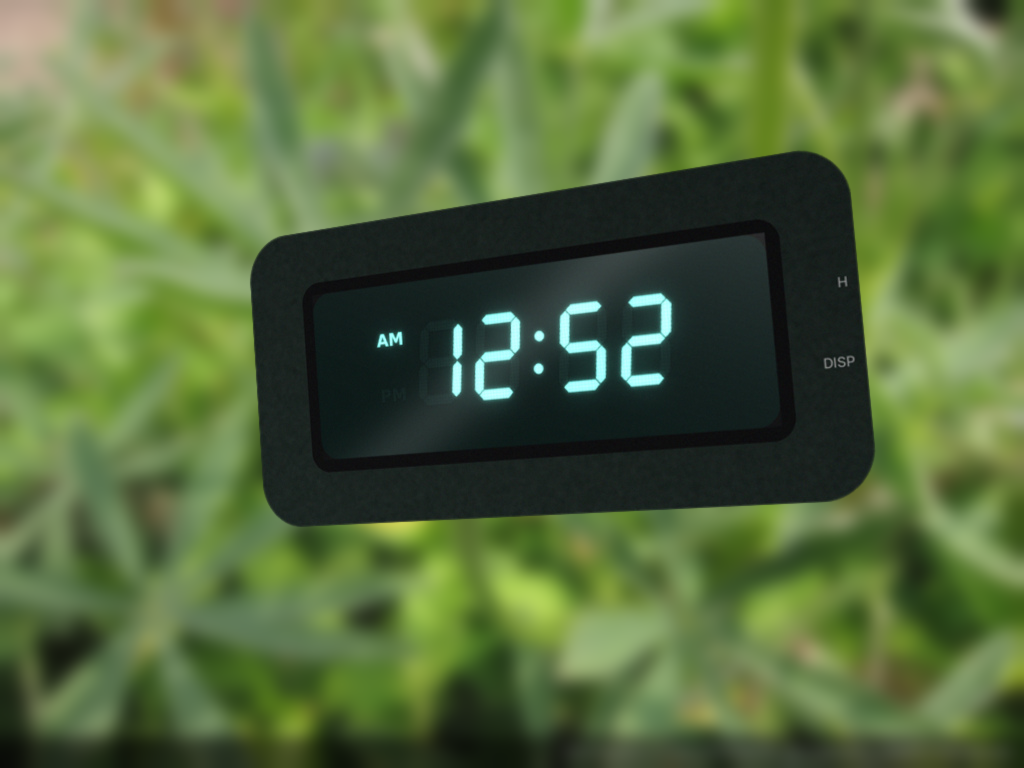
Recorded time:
h=12 m=52
